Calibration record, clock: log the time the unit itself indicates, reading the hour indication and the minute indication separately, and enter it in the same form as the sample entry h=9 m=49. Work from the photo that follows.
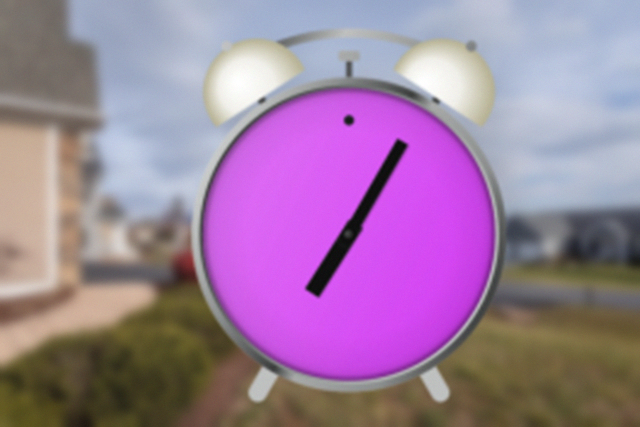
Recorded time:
h=7 m=5
